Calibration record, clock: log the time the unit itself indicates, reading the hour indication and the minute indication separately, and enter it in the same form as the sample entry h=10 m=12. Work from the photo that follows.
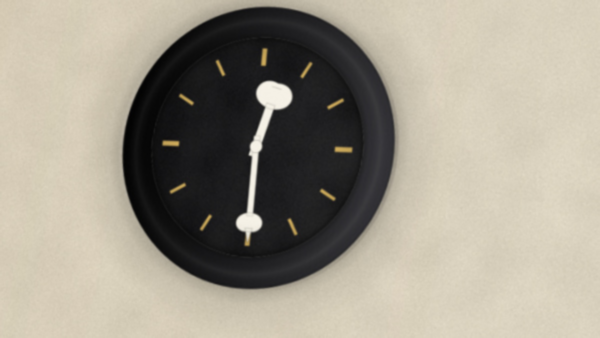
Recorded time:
h=12 m=30
